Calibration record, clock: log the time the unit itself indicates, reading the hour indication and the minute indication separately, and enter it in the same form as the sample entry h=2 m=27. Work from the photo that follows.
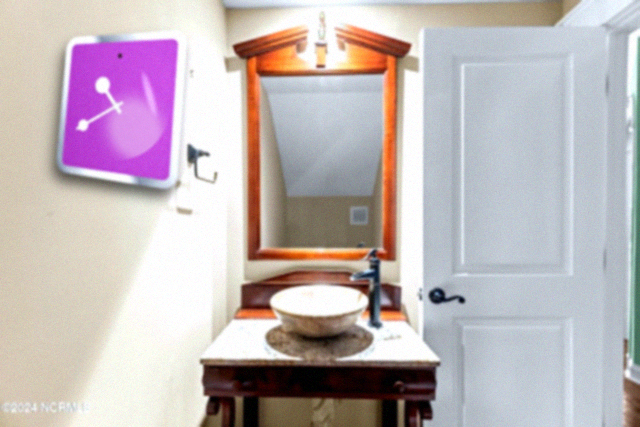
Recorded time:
h=10 m=40
